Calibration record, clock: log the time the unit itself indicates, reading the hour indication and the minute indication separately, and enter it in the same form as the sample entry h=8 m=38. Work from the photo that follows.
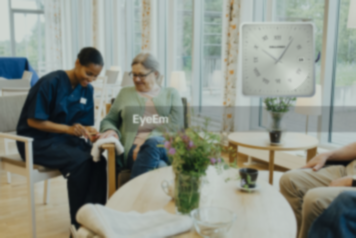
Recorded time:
h=10 m=6
